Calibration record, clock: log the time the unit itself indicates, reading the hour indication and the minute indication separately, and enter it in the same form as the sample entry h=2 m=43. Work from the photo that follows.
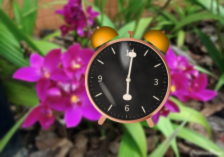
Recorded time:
h=6 m=1
